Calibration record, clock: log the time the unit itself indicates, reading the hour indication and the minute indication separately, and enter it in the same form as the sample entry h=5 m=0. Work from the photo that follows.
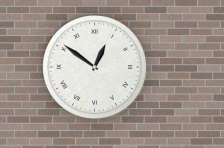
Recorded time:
h=12 m=51
